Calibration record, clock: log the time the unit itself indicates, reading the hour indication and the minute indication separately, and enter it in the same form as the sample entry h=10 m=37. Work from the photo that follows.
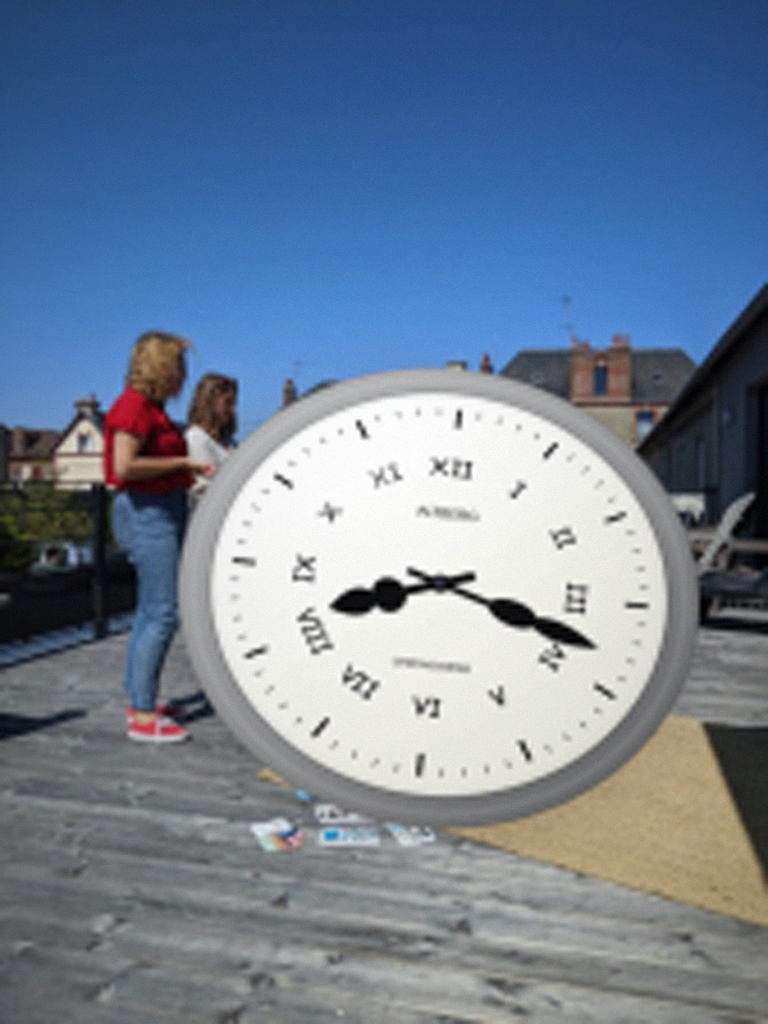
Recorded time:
h=8 m=18
